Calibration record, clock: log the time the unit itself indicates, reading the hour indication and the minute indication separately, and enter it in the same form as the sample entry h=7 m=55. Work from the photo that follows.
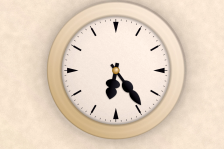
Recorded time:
h=6 m=24
